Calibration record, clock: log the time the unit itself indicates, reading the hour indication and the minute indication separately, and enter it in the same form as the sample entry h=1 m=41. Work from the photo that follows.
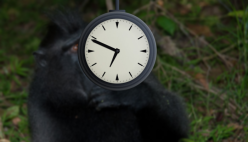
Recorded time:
h=6 m=49
